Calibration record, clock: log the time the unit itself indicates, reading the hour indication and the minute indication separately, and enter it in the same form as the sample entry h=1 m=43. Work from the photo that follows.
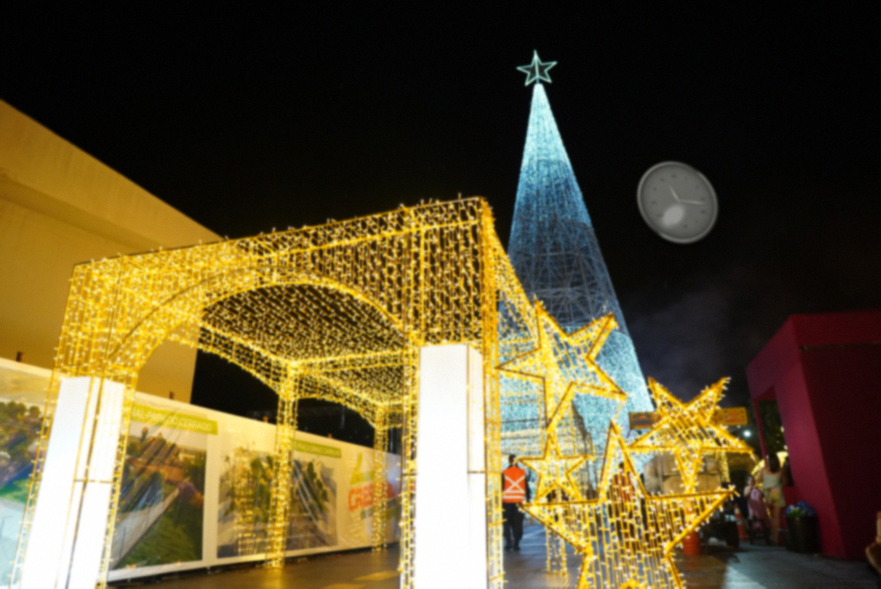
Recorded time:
h=11 m=17
